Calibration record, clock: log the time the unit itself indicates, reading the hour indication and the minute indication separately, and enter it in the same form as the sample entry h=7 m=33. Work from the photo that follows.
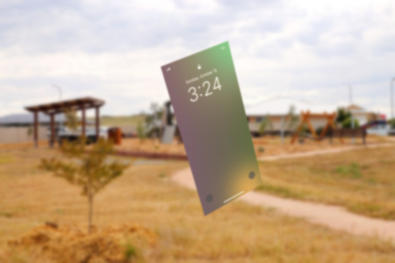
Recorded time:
h=3 m=24
